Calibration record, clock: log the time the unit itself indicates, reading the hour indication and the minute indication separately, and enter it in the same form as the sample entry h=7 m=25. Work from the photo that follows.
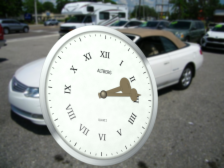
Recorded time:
h=2 m=14
